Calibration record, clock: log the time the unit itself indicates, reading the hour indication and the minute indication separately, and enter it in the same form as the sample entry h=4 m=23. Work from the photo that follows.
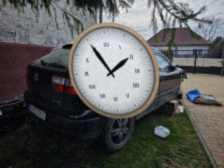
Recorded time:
h=1 m=55
